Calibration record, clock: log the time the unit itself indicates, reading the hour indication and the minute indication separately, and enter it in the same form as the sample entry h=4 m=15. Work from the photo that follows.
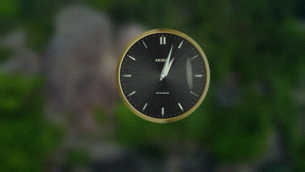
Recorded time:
h=1 m=3
